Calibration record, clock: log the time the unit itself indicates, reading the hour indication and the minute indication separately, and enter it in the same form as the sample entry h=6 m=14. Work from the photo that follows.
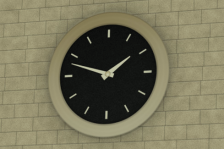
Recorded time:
h=1 m=48
